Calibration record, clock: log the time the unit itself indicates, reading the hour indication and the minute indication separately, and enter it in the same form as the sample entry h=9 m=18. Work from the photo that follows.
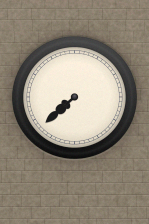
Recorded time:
h=7 m=38
